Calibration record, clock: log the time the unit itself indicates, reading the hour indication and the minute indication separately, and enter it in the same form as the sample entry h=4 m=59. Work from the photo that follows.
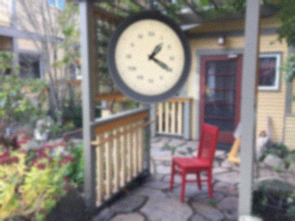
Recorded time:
h=1 m=20
